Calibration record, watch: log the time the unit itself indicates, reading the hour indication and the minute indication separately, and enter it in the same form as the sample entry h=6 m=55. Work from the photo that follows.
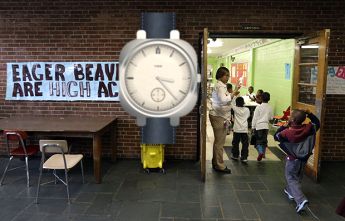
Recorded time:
h=3 m=23
